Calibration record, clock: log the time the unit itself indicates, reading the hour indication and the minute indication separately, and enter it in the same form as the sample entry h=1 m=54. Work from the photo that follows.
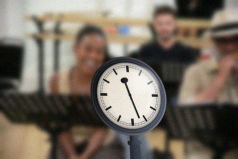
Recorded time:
h=11 m=27
